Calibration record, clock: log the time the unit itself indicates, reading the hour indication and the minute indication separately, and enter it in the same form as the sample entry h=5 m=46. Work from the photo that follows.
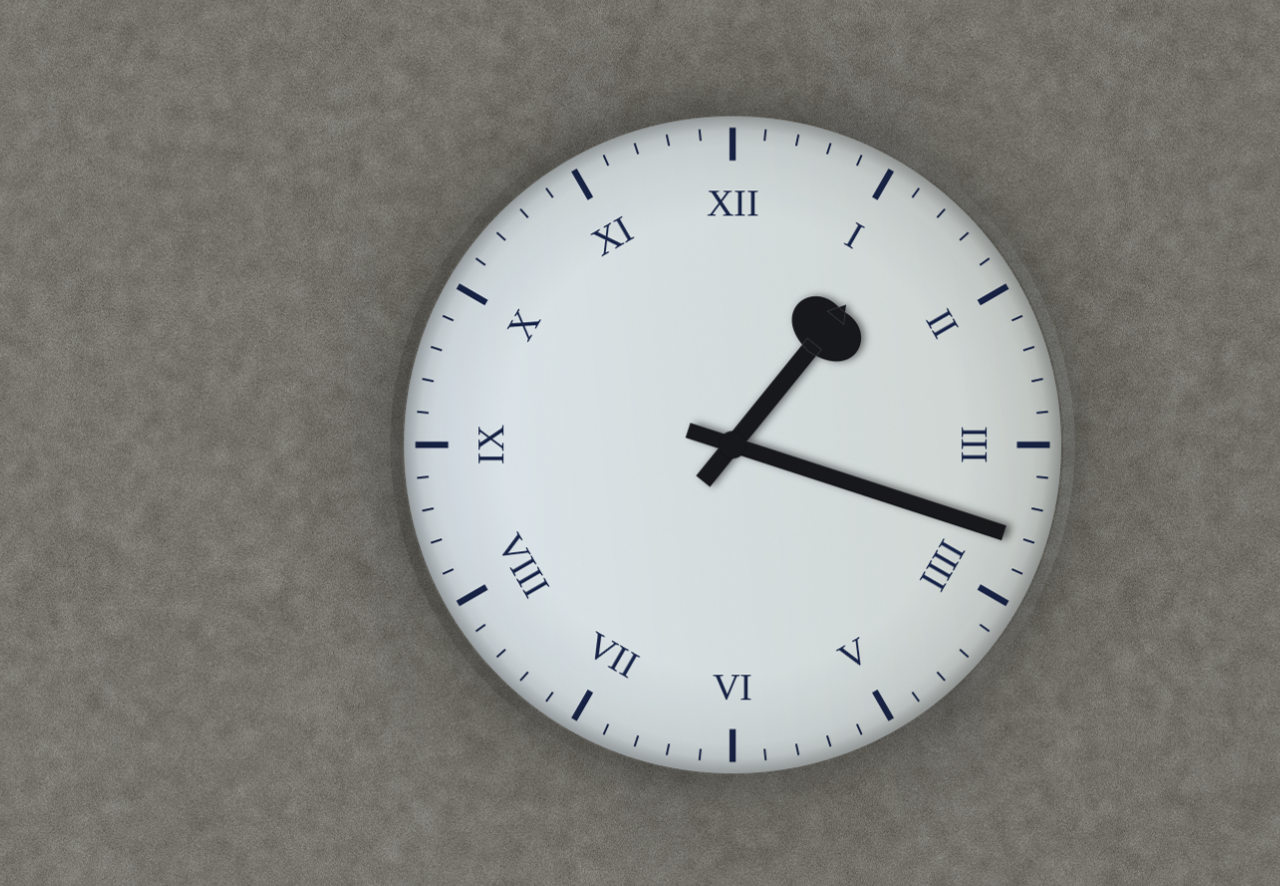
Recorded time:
h=1 m=18
